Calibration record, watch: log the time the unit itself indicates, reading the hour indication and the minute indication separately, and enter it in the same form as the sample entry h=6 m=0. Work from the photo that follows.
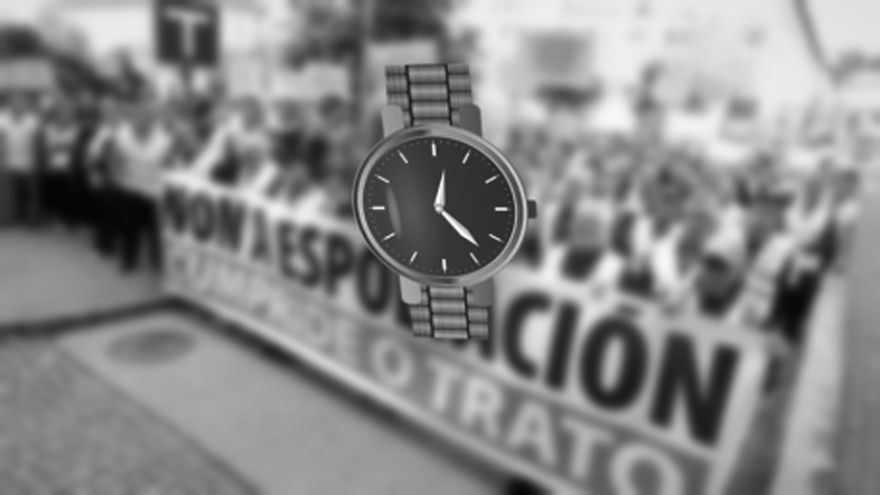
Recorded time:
h=12 m=23
